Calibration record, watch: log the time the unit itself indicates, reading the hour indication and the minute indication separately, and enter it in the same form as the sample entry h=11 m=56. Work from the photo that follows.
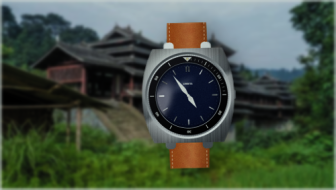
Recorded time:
h=4 m=54
